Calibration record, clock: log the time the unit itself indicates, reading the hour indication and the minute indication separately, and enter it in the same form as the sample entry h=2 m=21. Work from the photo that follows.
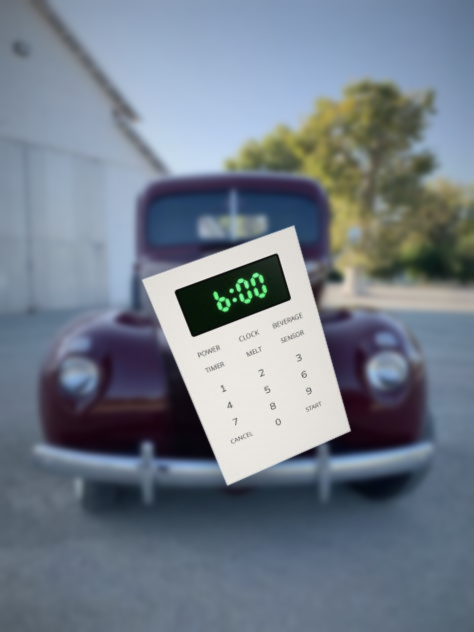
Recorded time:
h=6 m=0
